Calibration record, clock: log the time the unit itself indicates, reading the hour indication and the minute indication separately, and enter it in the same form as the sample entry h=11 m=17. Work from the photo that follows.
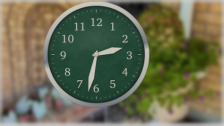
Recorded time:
h=2 m=32
